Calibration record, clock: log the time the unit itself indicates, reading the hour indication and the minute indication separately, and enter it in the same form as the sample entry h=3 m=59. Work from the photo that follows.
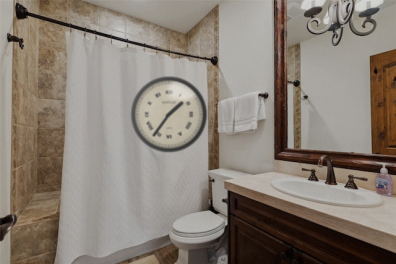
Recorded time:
h=1 m=36
